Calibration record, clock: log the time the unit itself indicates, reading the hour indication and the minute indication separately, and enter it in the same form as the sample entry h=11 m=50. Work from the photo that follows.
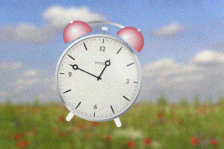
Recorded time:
h=12 m=48
